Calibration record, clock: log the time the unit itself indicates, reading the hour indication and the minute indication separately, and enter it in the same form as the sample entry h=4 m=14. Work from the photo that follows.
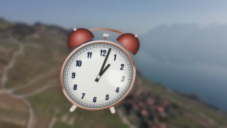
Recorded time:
h=1 m=2
